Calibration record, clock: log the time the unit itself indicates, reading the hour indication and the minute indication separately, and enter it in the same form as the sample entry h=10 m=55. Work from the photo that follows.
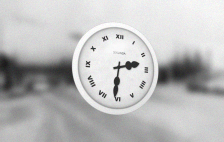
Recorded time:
h=2 m=31
